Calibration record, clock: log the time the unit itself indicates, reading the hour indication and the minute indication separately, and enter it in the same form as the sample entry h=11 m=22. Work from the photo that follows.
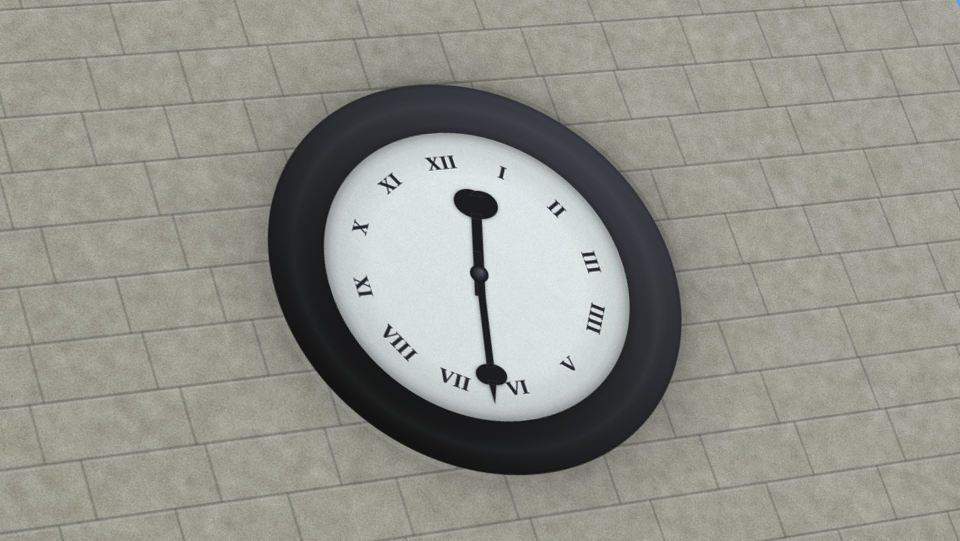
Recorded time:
h=12 m=32
